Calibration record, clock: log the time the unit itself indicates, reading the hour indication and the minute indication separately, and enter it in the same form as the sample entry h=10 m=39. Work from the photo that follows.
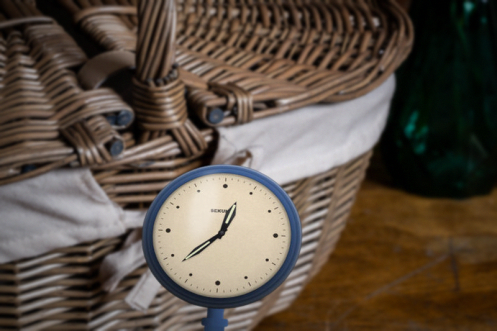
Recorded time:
h=12 m=38
